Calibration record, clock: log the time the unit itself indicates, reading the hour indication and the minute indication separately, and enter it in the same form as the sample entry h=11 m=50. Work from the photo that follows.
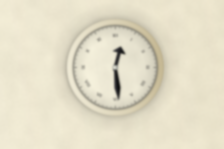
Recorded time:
h=12 m=29
